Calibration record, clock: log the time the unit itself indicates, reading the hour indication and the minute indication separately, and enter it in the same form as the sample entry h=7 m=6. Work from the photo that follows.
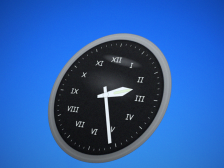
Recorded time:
h=2 m=26
